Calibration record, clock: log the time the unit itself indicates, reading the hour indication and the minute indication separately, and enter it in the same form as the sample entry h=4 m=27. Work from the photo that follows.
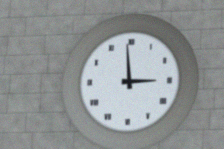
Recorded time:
h=2 m=59
